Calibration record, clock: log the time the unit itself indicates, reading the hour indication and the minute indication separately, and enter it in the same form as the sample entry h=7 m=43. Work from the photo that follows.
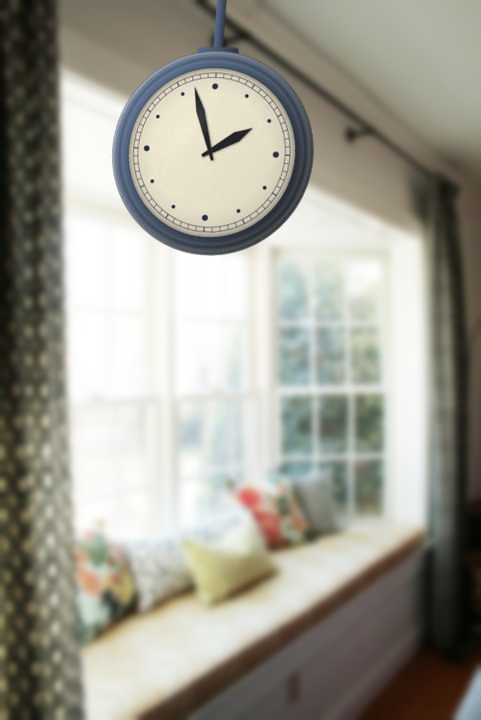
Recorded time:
h=1 m=57
